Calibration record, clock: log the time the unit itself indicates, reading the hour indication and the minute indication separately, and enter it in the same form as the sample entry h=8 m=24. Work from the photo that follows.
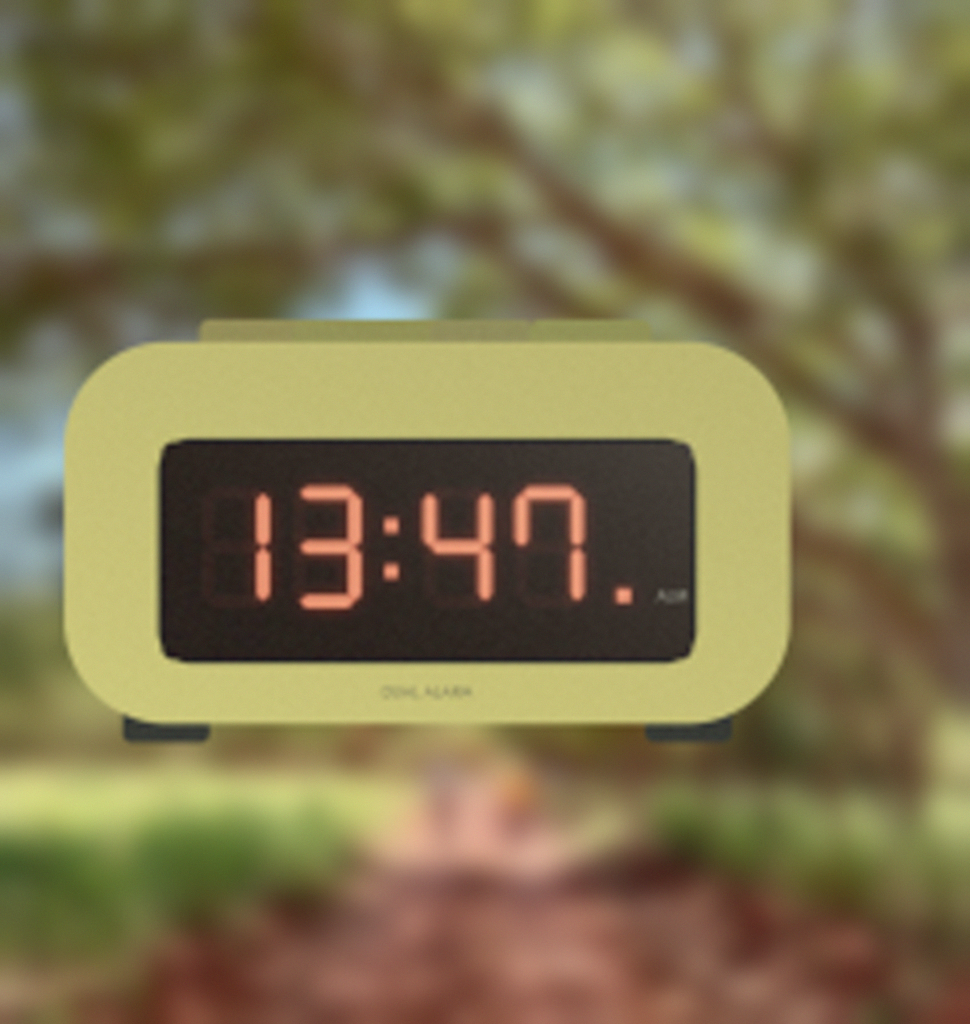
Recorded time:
h=13 m=47
